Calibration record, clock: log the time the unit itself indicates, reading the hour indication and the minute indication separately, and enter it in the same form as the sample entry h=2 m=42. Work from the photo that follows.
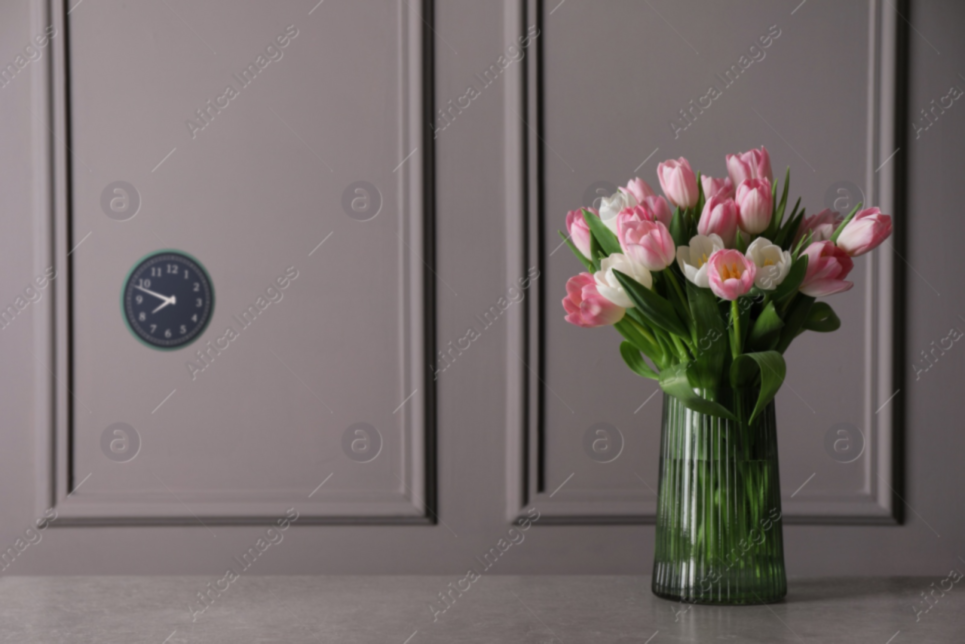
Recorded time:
h=7 m=48
